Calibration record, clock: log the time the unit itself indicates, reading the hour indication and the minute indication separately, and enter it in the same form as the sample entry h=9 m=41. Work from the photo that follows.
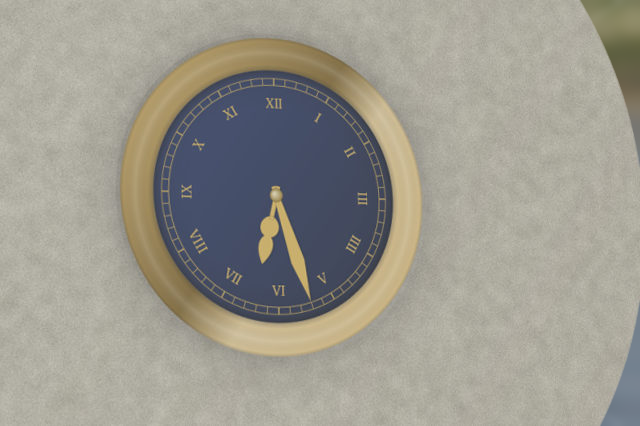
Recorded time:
h=6 m=27
